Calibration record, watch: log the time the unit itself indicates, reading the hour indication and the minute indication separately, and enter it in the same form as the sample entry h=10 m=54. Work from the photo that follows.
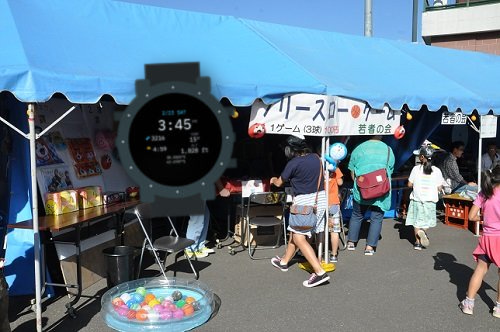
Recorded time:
h=3 m=45
